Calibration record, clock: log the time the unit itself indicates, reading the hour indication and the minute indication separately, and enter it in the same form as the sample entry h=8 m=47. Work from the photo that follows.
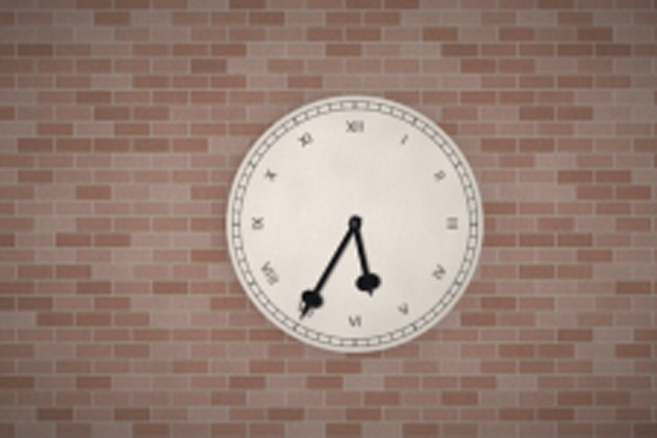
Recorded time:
h=5 m=35
